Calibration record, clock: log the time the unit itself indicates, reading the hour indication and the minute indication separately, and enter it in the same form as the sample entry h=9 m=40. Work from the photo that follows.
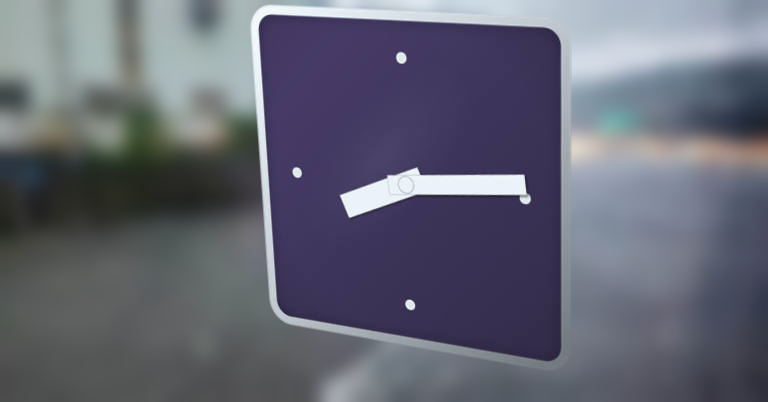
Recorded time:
h=8 m=14
